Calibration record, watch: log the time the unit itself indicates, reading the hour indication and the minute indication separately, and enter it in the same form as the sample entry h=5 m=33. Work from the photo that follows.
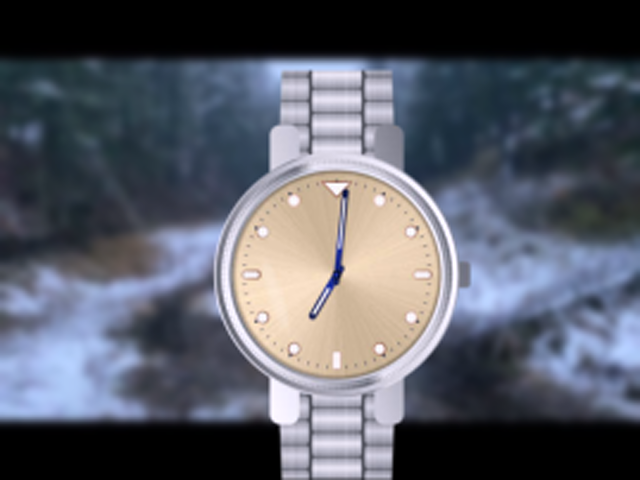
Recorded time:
h=7 m=1
